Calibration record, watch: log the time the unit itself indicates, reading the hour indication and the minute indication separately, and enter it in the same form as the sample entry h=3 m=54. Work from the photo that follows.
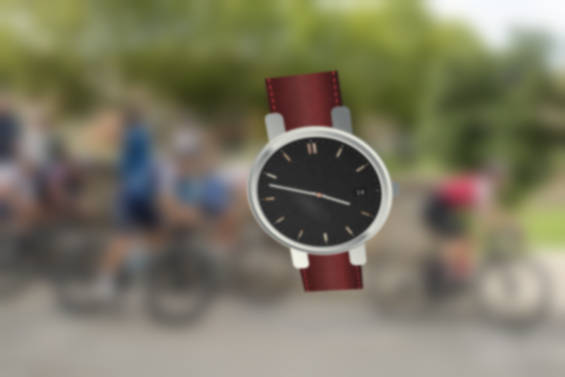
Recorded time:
h=3 m=48
